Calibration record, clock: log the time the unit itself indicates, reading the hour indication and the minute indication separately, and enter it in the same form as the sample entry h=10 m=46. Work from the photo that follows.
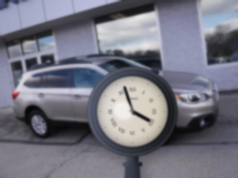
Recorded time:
h=3 m=57
